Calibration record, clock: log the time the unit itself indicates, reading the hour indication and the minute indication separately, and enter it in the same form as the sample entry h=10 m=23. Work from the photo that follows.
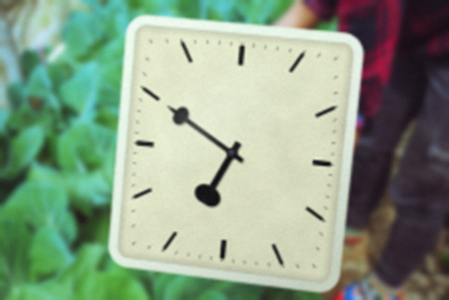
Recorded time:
h=6 m=50
